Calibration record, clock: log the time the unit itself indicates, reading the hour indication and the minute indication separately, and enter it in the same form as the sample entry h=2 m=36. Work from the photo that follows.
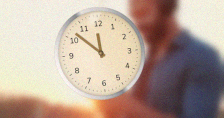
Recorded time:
h=11 m=52
